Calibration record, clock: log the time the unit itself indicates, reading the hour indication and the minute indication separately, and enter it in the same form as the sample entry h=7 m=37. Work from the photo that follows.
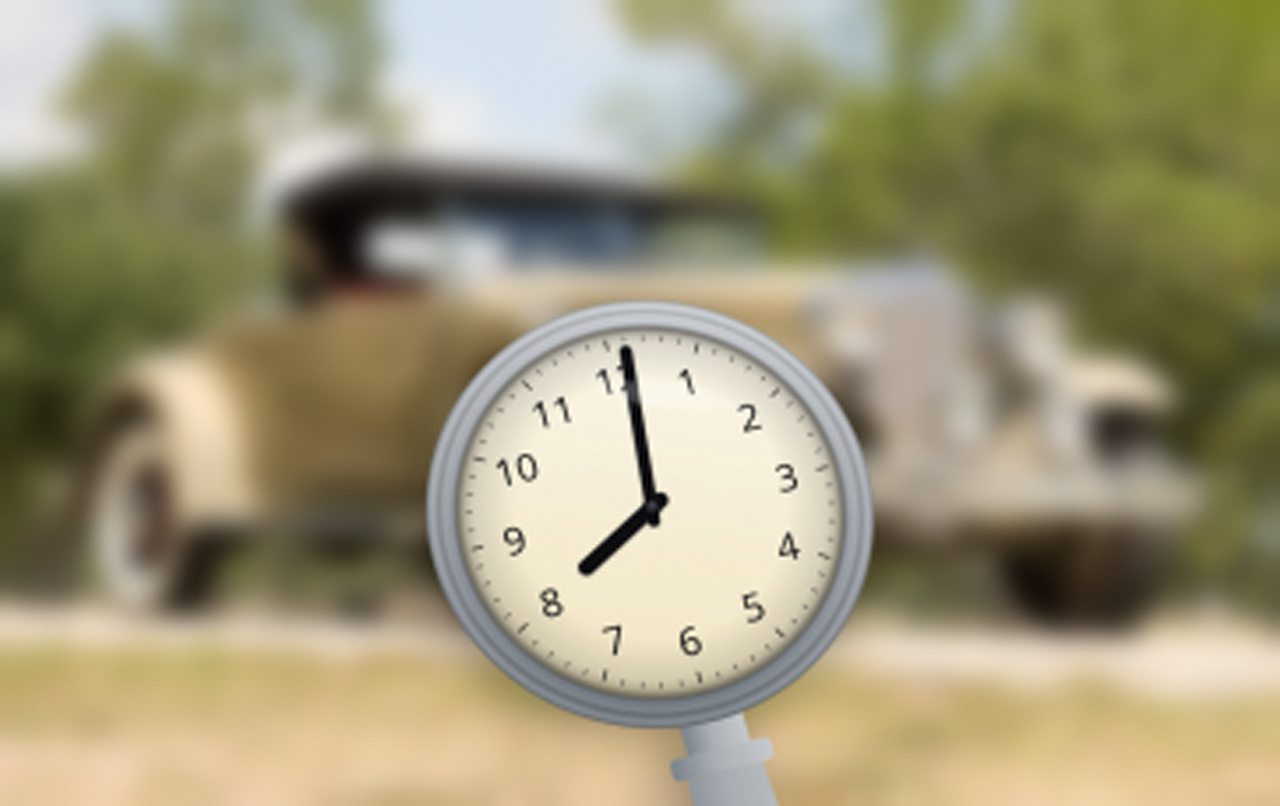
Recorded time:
h=8 m=1
